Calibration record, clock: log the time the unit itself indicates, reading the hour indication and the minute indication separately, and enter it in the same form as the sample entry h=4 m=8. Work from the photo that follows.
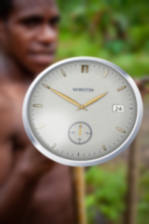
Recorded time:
h=1 m=50
